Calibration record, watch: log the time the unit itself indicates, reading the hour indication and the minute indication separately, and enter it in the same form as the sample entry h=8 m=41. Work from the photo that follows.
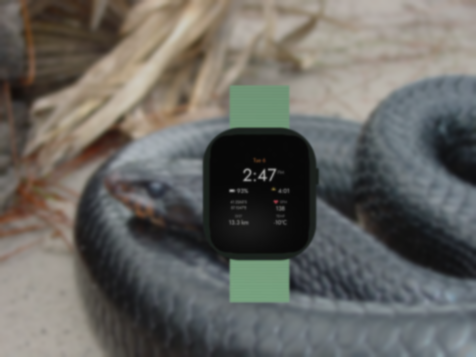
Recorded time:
h=2 m=47
